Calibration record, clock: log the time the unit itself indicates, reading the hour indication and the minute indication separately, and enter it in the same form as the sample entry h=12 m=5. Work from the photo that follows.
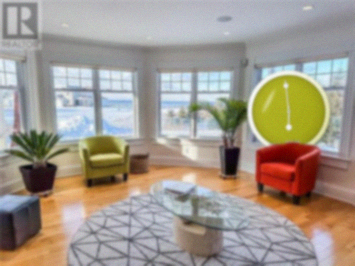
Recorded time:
h=5 m=59
